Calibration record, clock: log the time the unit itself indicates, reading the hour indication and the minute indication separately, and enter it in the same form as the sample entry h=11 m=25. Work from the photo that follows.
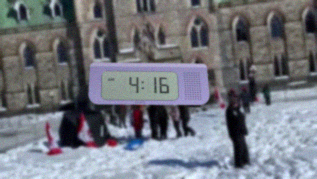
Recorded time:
h=4 m=16
